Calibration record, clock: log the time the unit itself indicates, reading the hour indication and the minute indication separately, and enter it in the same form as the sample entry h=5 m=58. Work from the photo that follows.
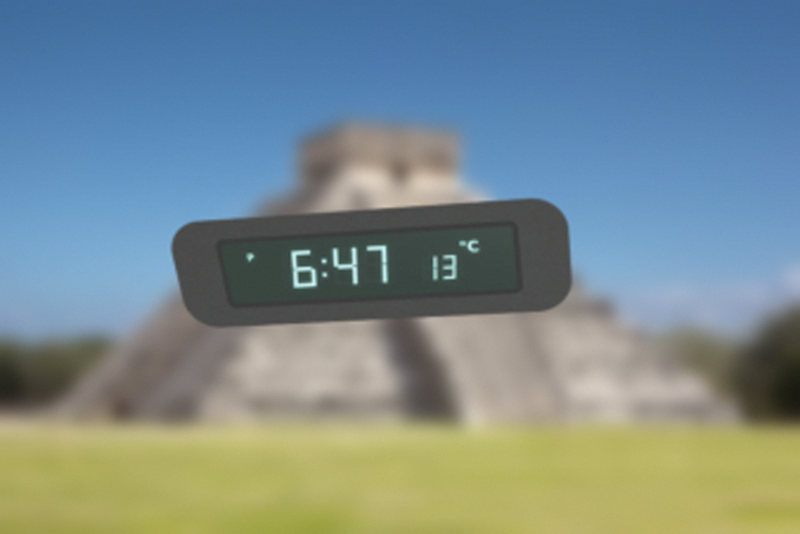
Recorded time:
h=6 m=47
